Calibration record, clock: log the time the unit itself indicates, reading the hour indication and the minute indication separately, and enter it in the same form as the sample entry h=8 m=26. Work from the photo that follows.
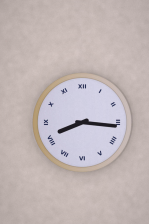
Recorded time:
h=8 m=16
